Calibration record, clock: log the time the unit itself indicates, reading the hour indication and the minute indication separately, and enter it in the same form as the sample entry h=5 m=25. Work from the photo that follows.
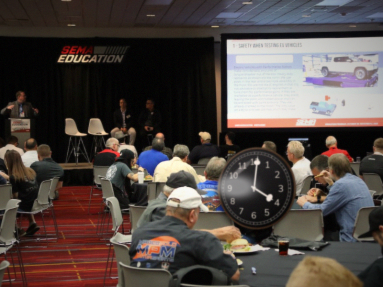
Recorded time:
h=4 m=1
